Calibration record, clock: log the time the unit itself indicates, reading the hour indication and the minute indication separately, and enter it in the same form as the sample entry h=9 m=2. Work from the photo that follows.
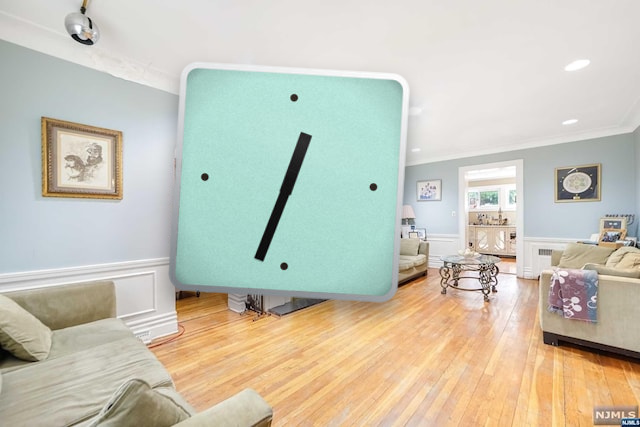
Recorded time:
h=12 m=33
